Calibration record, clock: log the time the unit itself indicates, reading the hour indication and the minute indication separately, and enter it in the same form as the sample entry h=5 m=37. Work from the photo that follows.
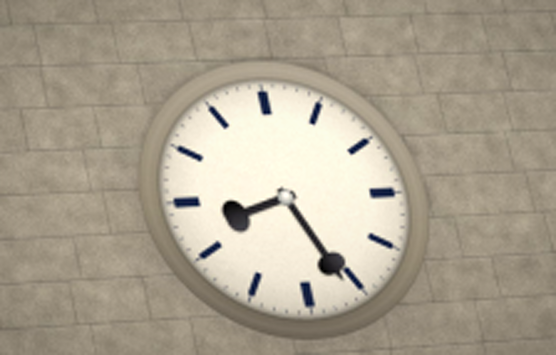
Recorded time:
h=8 m=26
